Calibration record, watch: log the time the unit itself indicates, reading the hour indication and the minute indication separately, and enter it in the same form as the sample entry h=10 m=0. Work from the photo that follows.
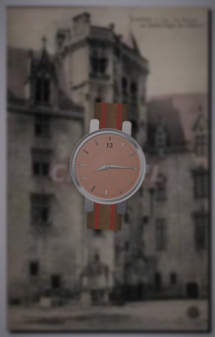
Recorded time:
h=8 m=15
